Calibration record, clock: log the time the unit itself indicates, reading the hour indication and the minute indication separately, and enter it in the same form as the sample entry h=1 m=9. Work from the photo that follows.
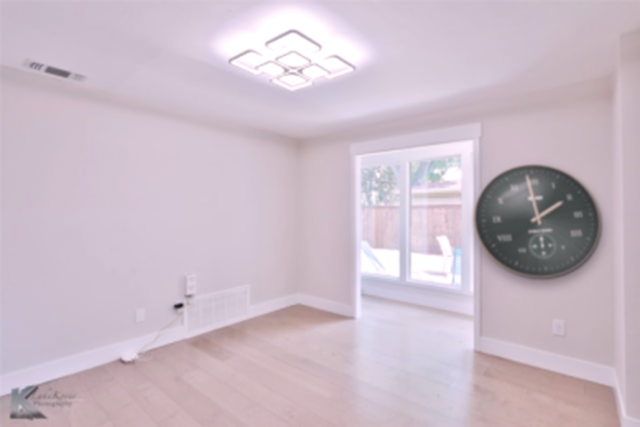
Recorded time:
h=1 m=59
